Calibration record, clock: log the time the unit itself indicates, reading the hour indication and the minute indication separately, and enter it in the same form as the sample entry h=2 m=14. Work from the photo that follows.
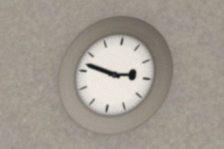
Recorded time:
h=2 m=47
